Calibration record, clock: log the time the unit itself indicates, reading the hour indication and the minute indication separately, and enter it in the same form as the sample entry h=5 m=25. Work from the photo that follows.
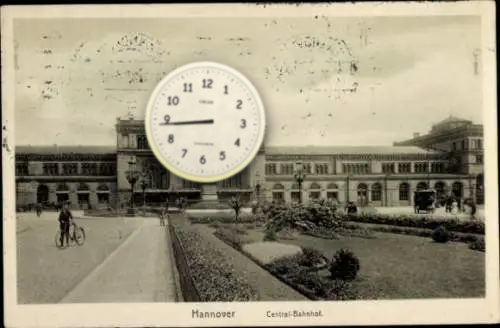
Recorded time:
h=8 m=44
